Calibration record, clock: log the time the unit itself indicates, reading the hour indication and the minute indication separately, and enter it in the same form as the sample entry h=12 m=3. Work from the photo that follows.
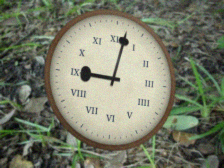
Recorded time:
h=9 m=2
